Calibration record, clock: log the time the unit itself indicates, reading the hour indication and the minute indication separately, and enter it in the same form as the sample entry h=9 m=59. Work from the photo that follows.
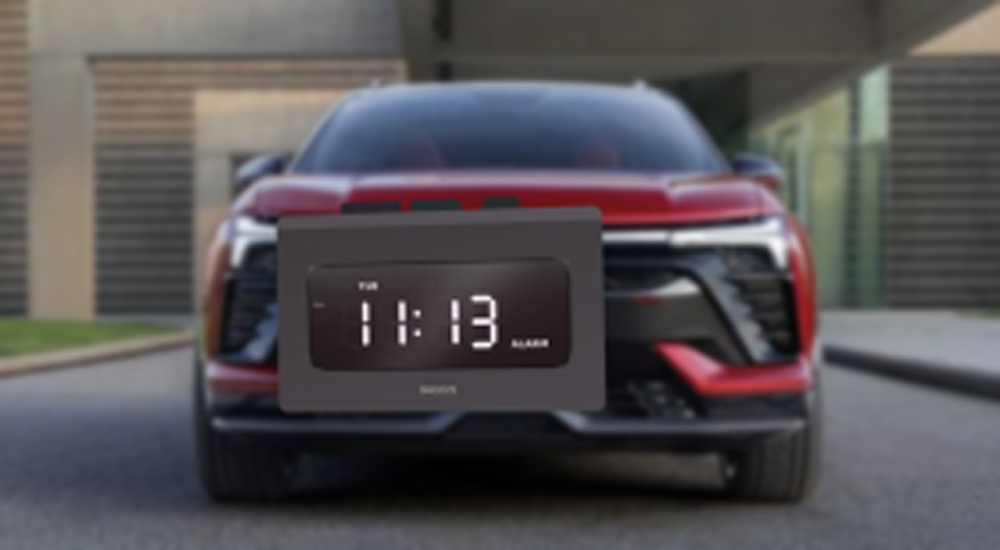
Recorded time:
h=11 m=13
